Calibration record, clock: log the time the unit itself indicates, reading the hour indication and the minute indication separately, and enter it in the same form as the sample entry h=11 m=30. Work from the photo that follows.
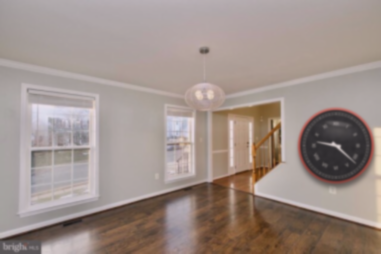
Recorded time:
h=9 m=22
